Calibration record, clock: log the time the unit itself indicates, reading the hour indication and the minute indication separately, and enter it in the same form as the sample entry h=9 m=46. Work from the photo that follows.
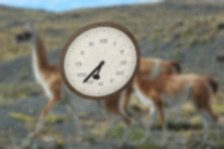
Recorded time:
h=6 m=37
